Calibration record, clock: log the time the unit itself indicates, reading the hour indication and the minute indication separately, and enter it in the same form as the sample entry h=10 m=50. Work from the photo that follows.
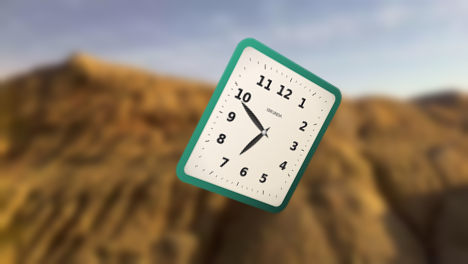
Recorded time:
h=6 m=49
